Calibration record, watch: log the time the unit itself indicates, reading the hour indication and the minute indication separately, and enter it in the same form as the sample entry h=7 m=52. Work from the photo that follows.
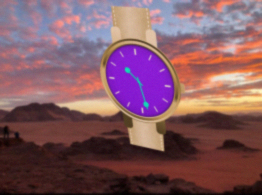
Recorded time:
h=10 m=28
